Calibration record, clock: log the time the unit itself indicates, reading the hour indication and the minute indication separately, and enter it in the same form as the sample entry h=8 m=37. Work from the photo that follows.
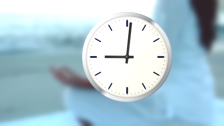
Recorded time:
h=9 m=1
